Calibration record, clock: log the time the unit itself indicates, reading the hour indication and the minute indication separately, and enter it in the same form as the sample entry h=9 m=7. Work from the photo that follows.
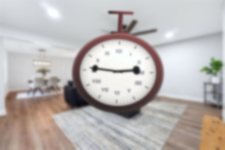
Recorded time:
h=2 m=46
